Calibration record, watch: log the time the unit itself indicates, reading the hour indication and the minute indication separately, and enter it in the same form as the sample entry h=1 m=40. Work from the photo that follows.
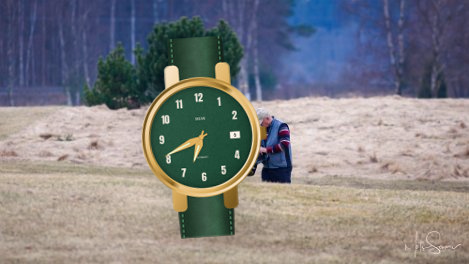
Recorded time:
h=6 m=41
